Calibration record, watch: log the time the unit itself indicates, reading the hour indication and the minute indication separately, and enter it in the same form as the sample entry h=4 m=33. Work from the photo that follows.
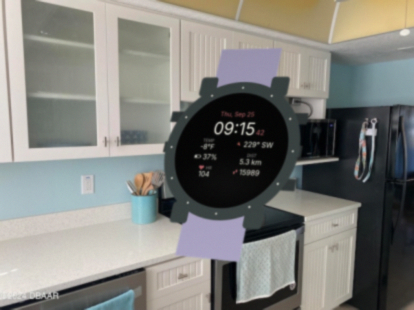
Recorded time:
h=9 m=15
